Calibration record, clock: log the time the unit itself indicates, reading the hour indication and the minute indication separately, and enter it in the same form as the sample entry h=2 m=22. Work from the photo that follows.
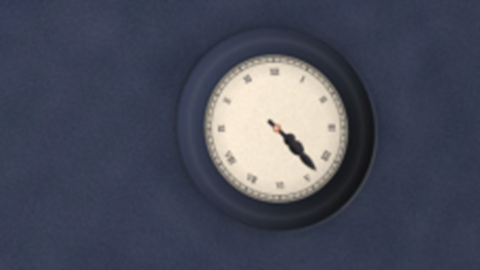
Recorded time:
h=4 m=23
